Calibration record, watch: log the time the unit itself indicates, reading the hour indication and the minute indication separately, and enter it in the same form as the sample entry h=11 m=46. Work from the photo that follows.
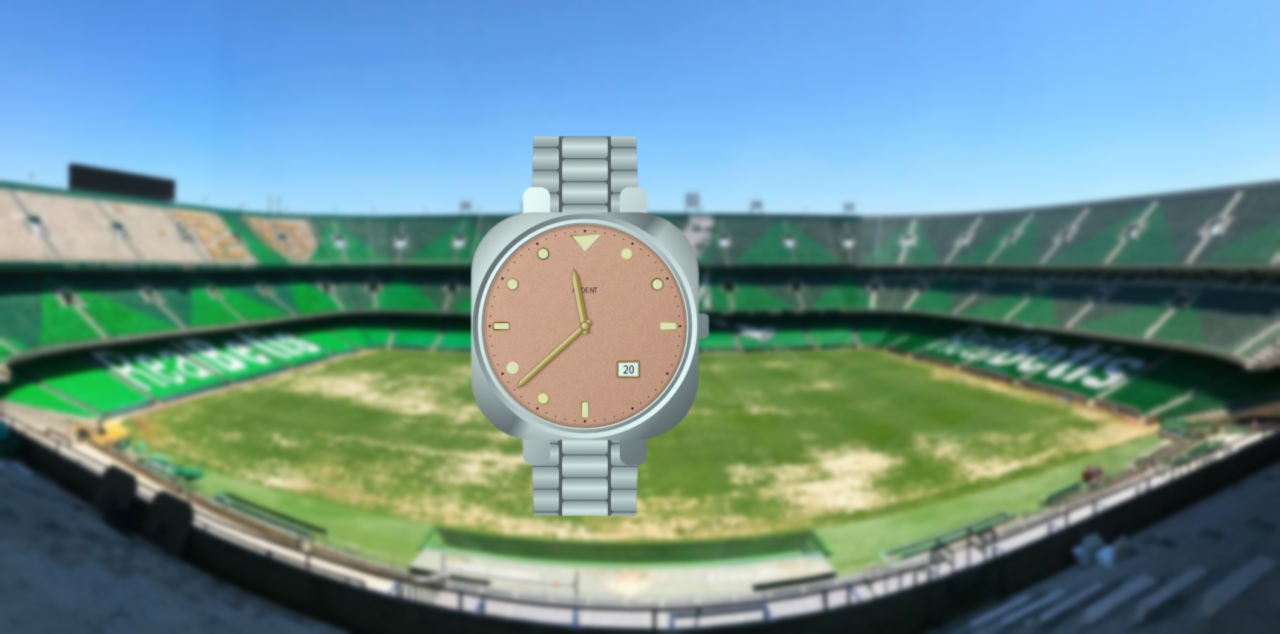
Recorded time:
h=11 m=38
